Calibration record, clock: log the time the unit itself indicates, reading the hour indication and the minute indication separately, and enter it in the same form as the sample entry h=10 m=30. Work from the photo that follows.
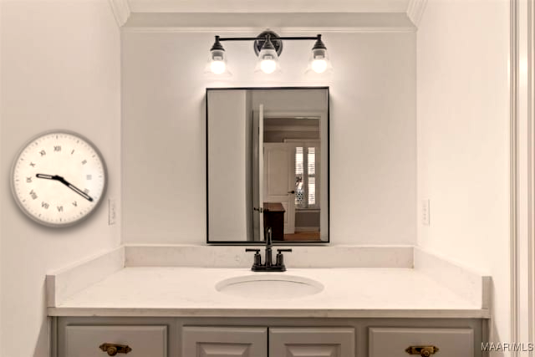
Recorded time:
h=9 m=21
